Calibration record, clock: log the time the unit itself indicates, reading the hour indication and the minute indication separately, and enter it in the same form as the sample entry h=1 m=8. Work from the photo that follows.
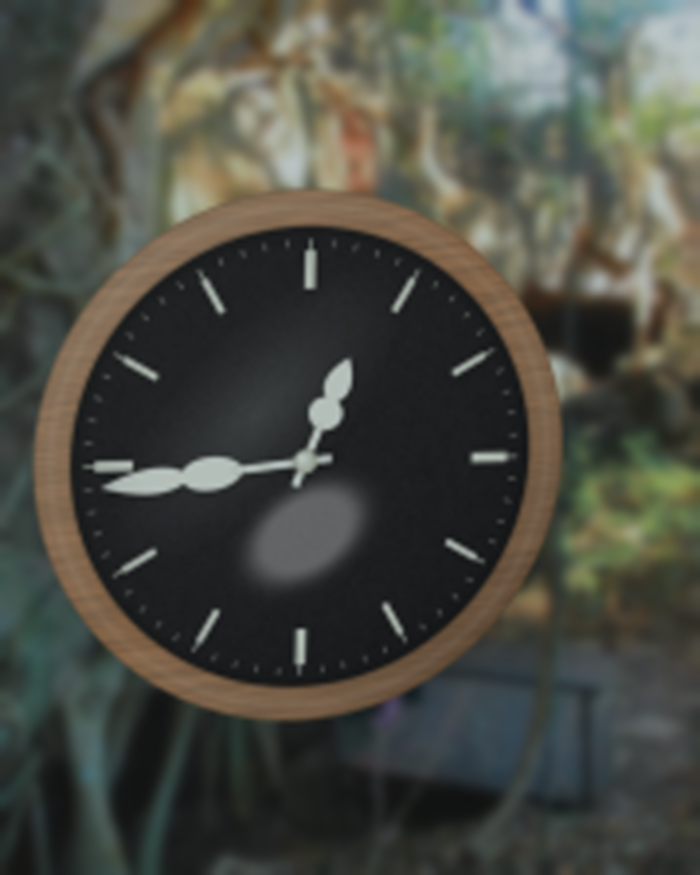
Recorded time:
h=12 m=44
